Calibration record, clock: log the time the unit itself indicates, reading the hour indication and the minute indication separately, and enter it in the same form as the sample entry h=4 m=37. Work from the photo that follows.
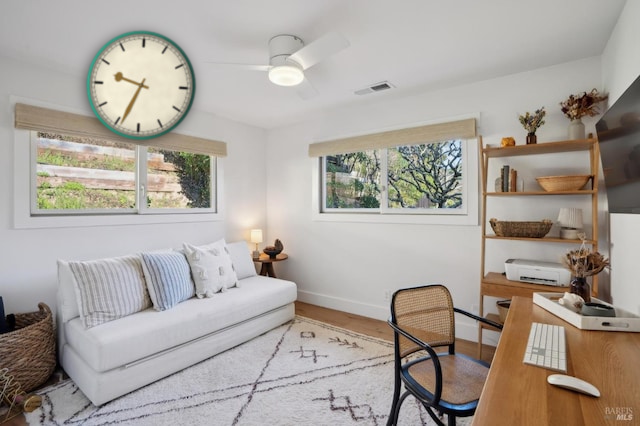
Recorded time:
h=9 m=34
